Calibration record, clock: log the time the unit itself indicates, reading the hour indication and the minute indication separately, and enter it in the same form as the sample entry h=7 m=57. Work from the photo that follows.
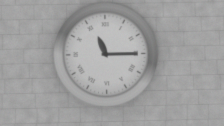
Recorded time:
h=11 m=15
